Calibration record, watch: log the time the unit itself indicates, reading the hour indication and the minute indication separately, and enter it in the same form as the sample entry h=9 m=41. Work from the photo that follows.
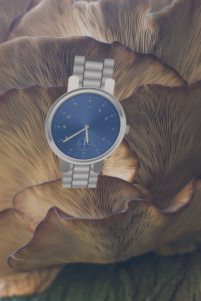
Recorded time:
h=5 m=39
